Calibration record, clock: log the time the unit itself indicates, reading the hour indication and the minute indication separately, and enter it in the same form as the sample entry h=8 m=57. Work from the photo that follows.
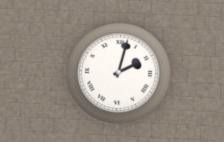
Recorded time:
h=2 m=2
